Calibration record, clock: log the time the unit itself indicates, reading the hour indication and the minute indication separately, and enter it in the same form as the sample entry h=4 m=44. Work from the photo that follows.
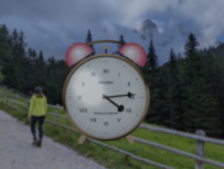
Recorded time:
h=4 m=14
